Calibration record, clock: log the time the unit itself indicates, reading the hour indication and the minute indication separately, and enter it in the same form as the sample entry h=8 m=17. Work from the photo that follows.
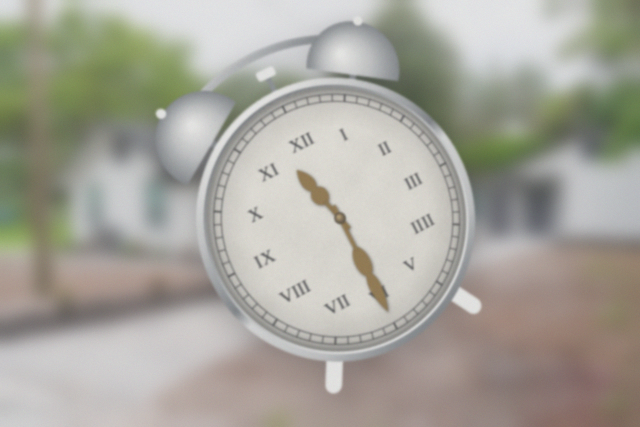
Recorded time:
h=11 m=30
